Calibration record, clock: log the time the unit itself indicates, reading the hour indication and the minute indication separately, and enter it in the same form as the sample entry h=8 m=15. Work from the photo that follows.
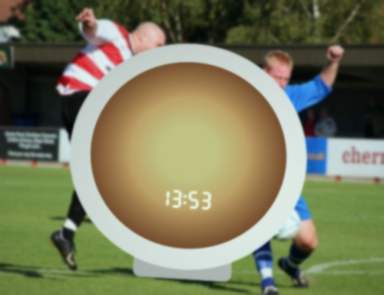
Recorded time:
h=13 m=53
